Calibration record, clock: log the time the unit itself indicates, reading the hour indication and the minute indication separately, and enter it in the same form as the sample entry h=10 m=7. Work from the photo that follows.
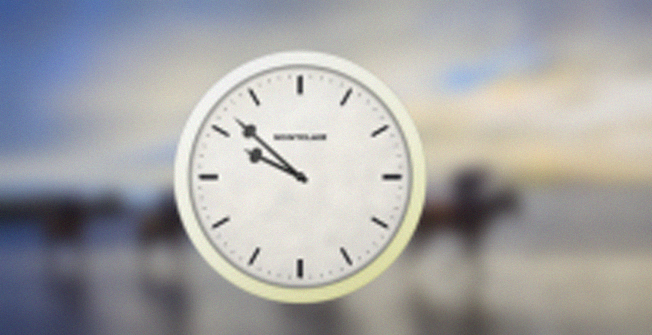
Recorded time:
h=9 m=52
